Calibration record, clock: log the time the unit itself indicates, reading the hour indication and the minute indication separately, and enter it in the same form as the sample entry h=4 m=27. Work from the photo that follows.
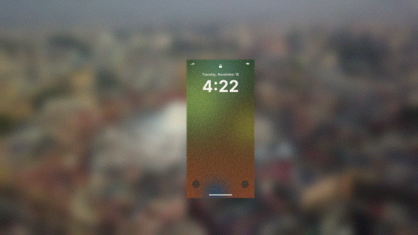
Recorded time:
h=4 m=22
